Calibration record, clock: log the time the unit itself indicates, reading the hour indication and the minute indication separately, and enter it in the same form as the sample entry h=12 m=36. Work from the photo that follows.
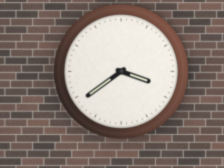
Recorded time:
h=3 m=39
